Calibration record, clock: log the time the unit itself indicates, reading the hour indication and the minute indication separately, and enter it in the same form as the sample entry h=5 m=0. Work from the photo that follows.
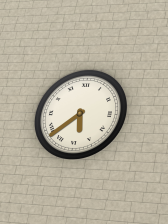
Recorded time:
h=5 m=38
